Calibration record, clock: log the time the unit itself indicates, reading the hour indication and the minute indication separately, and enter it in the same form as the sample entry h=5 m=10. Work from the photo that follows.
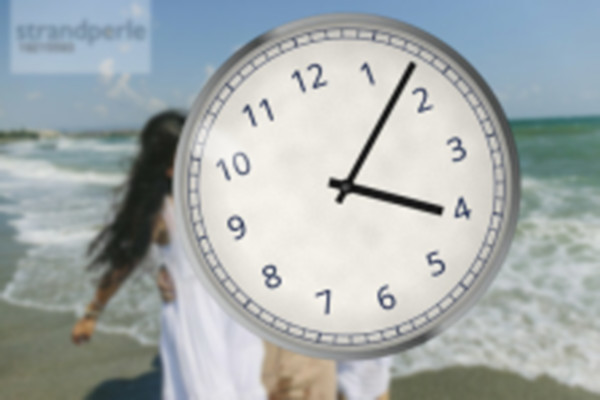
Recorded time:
h=4 m=8
